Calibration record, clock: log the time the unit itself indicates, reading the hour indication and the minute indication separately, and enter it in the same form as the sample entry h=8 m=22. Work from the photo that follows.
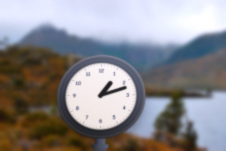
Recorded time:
h=1 m=12
